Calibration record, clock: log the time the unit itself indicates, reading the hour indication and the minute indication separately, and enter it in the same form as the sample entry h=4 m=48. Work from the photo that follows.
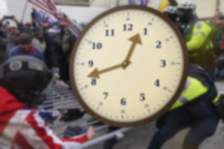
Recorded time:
h=12 m=42
